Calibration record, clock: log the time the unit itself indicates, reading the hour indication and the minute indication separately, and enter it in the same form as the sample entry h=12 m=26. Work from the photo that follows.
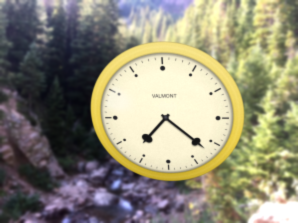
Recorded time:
h=7 m=22
